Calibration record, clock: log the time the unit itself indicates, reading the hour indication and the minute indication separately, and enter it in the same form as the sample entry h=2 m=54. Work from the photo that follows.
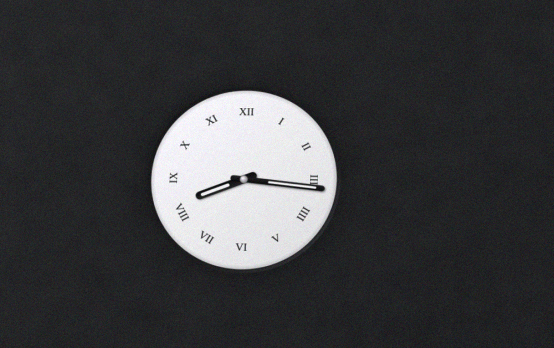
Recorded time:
h=8 m=16
